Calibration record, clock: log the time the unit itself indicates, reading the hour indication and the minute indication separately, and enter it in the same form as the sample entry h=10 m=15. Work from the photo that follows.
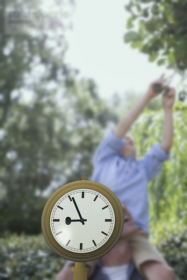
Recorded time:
h=8 m=56
